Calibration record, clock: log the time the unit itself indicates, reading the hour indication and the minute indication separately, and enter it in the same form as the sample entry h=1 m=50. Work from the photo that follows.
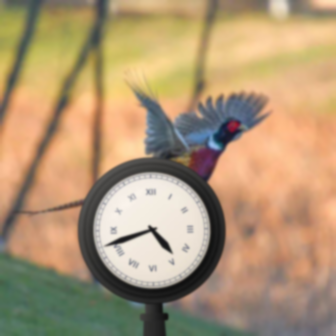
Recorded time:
h=4 m=42
